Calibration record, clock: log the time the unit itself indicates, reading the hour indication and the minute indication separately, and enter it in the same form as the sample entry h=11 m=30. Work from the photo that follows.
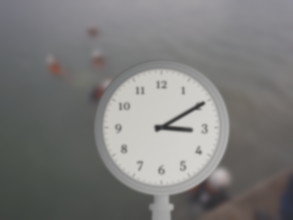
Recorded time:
h=3 m=10
